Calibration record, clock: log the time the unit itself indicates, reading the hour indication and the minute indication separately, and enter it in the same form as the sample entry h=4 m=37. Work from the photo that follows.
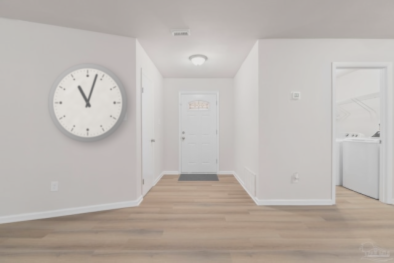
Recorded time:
h=11 m=3
